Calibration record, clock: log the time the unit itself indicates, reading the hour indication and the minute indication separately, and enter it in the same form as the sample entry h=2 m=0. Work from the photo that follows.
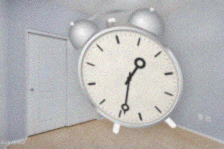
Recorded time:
h=1 m=34
